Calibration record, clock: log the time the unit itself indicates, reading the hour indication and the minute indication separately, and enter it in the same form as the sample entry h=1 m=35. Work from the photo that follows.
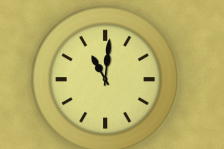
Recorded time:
h=11 m=1
